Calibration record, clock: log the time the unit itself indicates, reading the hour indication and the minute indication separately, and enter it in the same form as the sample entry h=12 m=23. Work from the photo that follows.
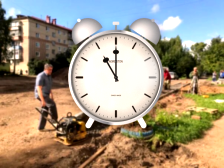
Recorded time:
h=11 m=0
